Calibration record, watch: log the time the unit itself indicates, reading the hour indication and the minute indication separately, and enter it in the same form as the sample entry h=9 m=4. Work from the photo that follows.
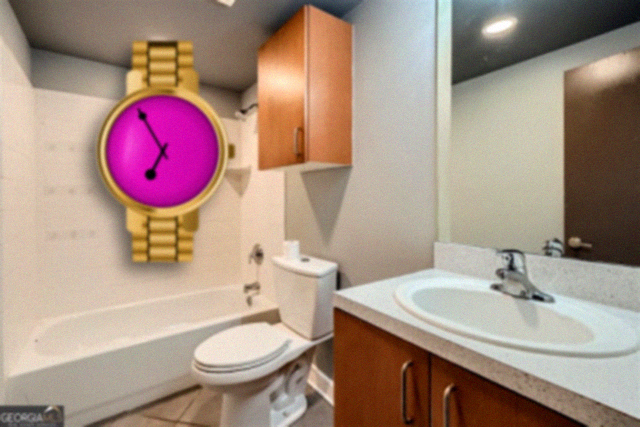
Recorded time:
h=6 m=55
